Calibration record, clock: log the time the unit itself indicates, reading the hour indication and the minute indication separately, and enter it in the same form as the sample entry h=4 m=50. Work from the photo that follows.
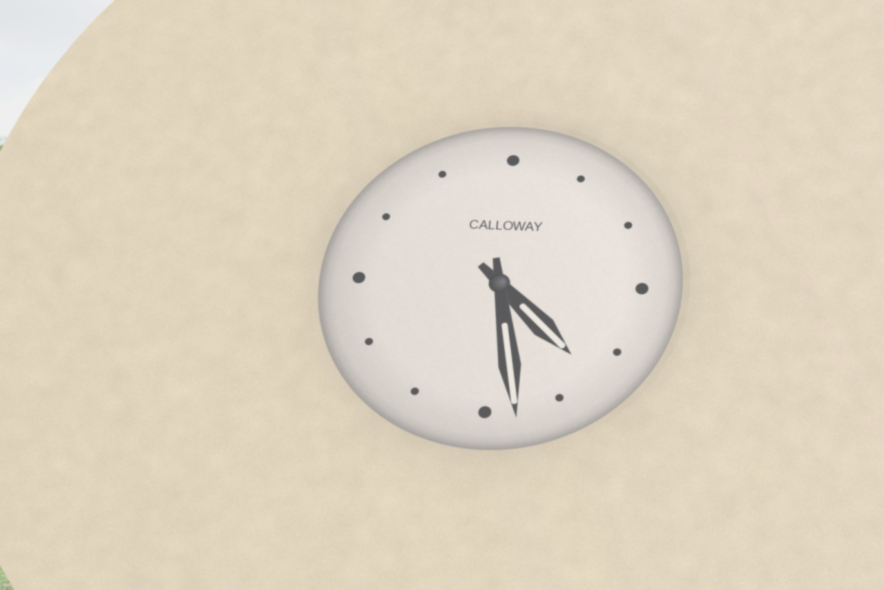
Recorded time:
h=4 m=28
